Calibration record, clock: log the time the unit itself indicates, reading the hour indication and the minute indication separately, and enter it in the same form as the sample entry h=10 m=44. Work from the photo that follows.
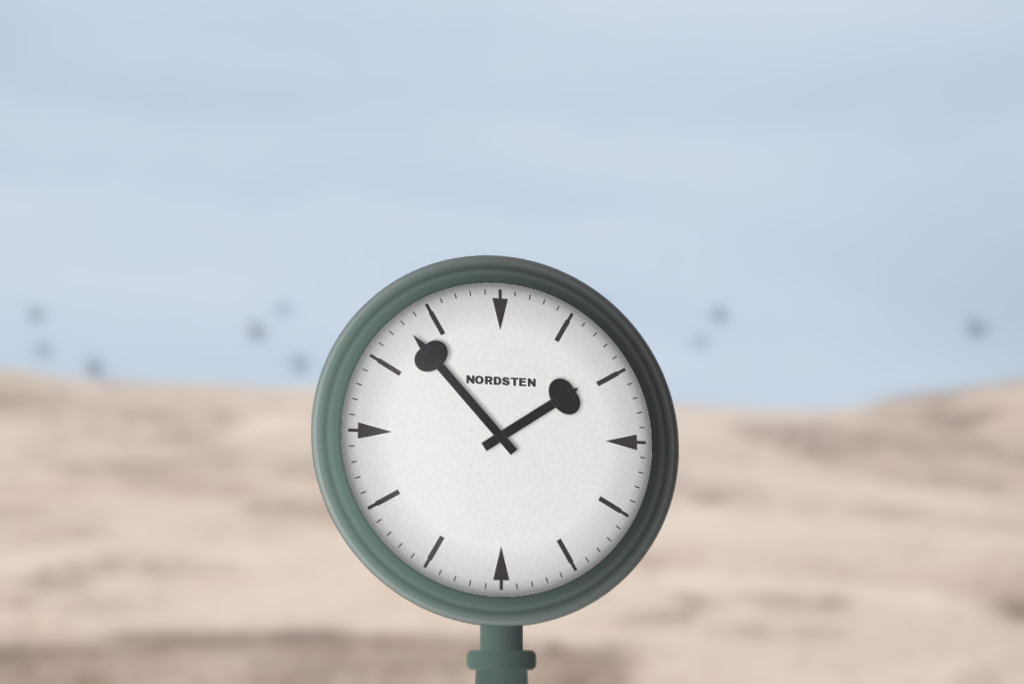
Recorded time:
h=1 m=53
